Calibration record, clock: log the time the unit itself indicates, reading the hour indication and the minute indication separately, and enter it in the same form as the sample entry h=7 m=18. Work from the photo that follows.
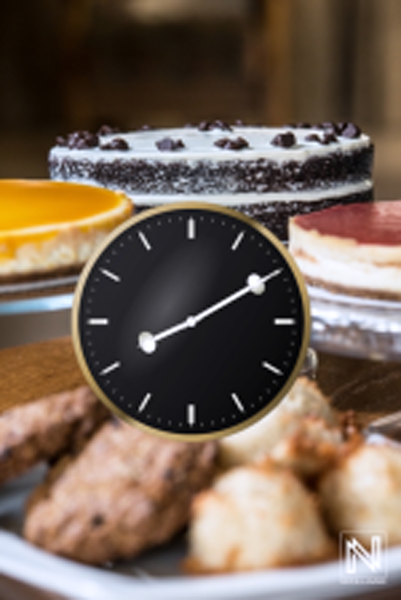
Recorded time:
h=8 m=10
